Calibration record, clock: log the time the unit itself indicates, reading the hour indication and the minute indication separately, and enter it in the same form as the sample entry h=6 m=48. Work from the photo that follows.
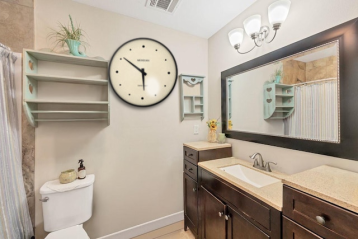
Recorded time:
h=5 m=51
